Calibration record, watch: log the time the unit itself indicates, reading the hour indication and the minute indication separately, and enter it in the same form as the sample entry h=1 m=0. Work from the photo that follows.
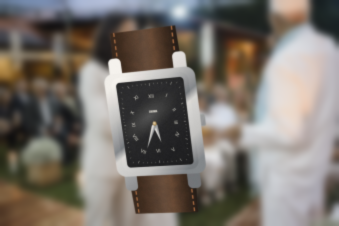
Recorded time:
h=5 m=34
